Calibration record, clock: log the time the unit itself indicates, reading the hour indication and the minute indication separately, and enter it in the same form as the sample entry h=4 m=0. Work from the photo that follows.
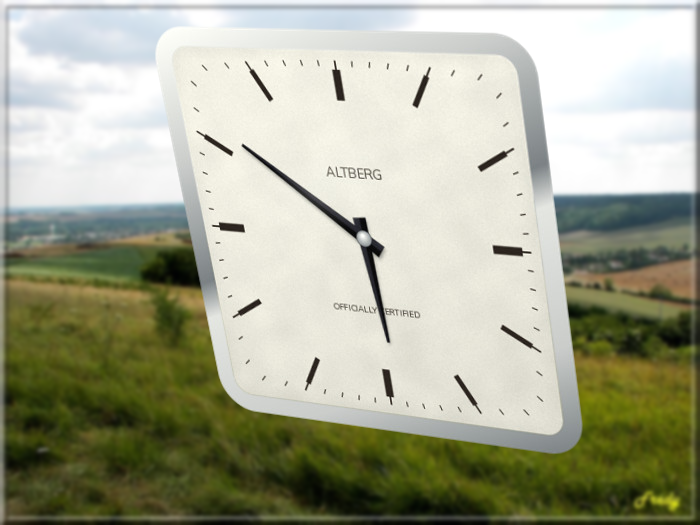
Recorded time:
h=5 m=51
